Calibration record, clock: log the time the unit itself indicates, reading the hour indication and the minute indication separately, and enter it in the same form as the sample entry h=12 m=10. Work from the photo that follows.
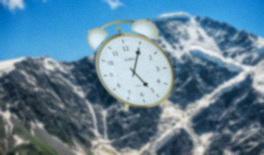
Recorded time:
h=5 m=5
